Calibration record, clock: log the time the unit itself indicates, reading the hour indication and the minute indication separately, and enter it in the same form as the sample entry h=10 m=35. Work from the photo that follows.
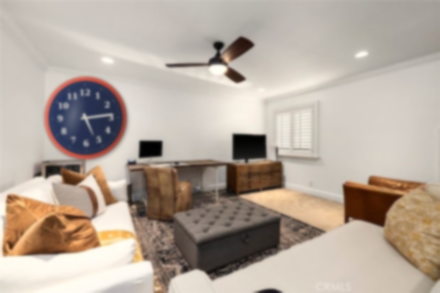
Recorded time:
h=5 m=14
